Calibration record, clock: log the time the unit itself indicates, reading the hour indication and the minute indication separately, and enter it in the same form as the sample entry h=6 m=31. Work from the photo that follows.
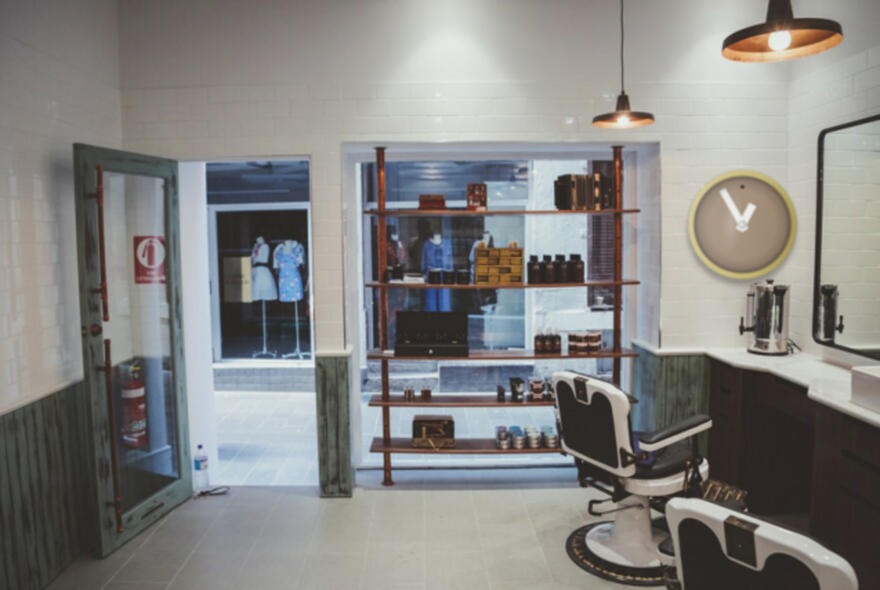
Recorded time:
h=12 m=55
